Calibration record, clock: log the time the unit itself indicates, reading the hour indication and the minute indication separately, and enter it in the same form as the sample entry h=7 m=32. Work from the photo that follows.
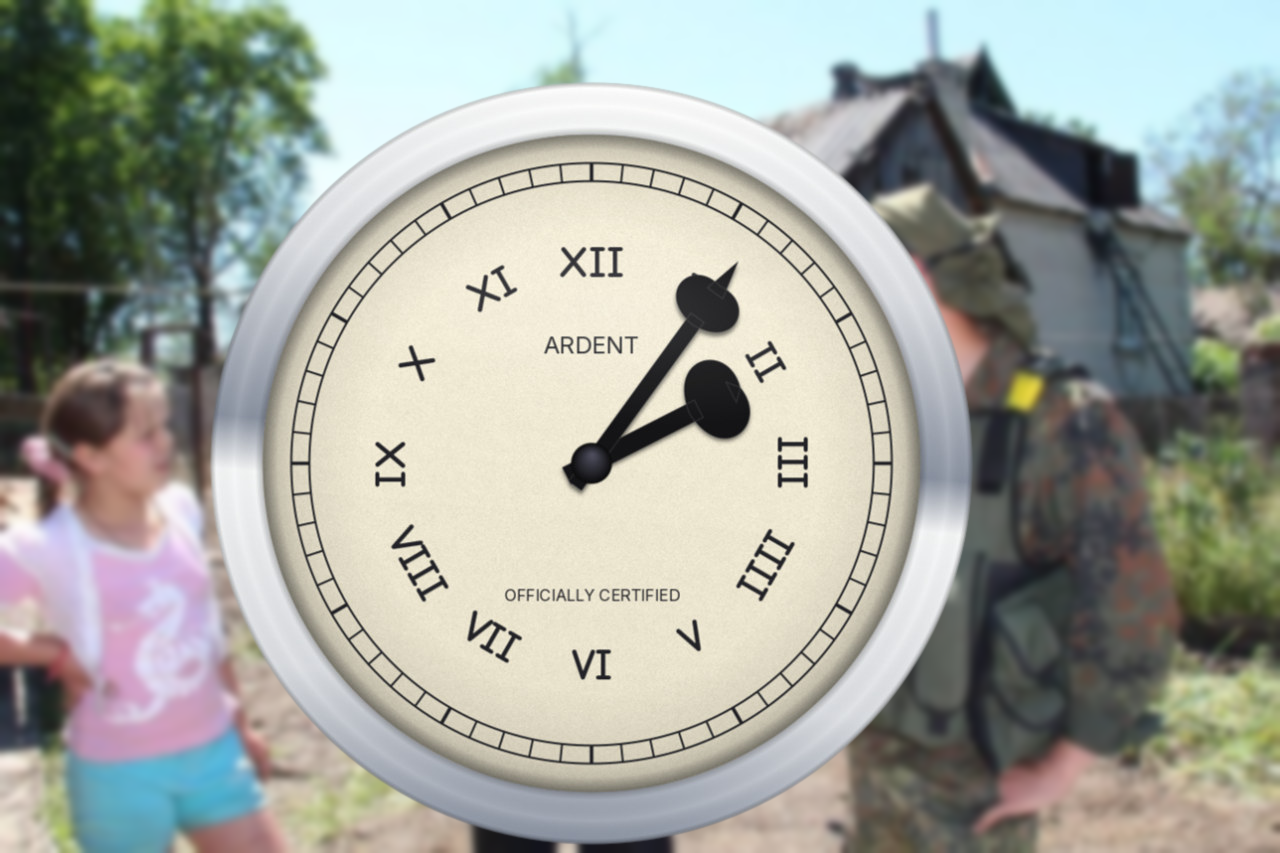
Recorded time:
h=2 m=6
